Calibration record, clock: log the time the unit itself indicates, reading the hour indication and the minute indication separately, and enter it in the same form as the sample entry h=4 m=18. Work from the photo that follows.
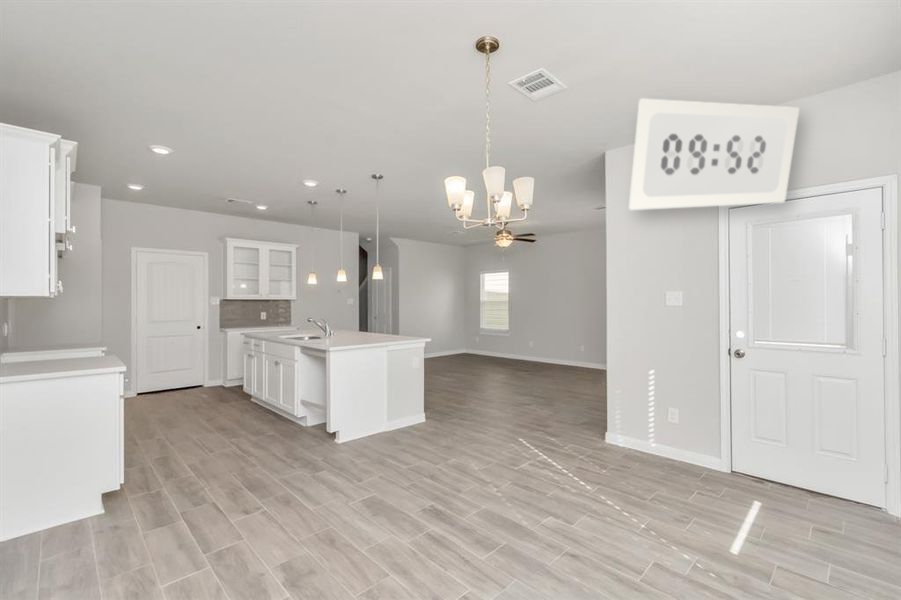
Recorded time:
h=9 m=52
